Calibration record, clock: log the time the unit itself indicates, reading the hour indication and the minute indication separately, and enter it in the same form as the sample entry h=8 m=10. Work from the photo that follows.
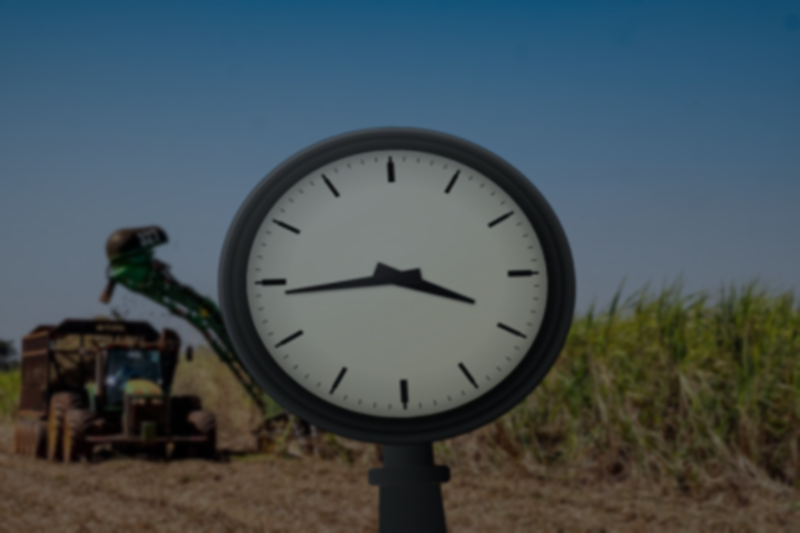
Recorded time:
h=3 m=44
